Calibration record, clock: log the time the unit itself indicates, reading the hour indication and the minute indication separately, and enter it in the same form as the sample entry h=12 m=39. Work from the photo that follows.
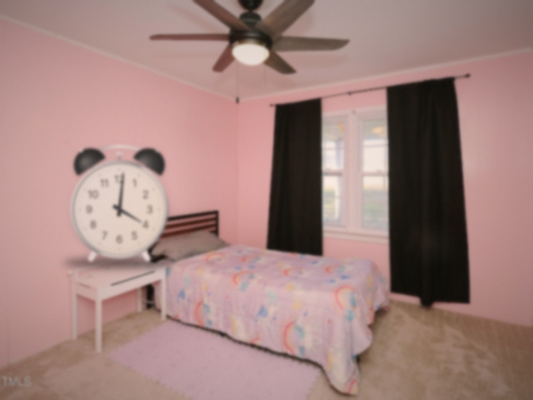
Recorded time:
h=4 m=1
